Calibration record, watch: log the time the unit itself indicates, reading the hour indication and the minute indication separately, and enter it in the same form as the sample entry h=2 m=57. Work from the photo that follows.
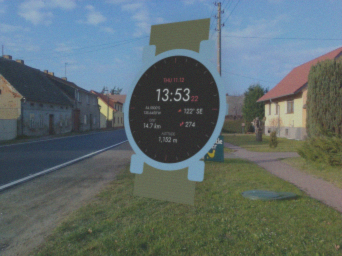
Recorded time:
h=13 m=53
